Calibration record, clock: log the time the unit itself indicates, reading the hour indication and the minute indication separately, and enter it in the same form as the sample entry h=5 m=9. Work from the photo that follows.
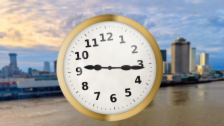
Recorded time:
h=9 m=16
